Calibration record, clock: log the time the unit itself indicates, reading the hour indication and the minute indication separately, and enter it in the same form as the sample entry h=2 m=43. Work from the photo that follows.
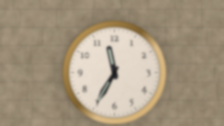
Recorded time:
h=11 m=35
